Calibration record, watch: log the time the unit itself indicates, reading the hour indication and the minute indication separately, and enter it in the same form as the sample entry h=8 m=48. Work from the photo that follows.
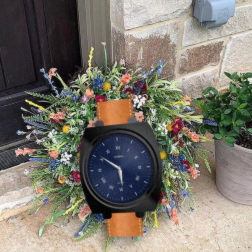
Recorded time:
h=5 m=51
